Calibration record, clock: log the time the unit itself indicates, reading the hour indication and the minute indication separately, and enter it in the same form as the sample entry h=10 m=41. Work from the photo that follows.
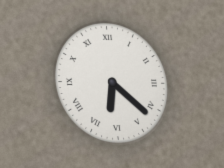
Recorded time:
h=6 m=22
